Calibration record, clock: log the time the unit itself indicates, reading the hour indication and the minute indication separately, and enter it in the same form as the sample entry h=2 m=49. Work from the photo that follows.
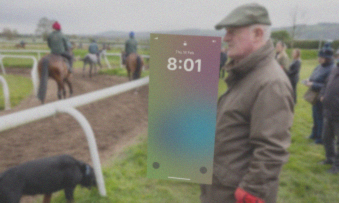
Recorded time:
h=8 m=1
